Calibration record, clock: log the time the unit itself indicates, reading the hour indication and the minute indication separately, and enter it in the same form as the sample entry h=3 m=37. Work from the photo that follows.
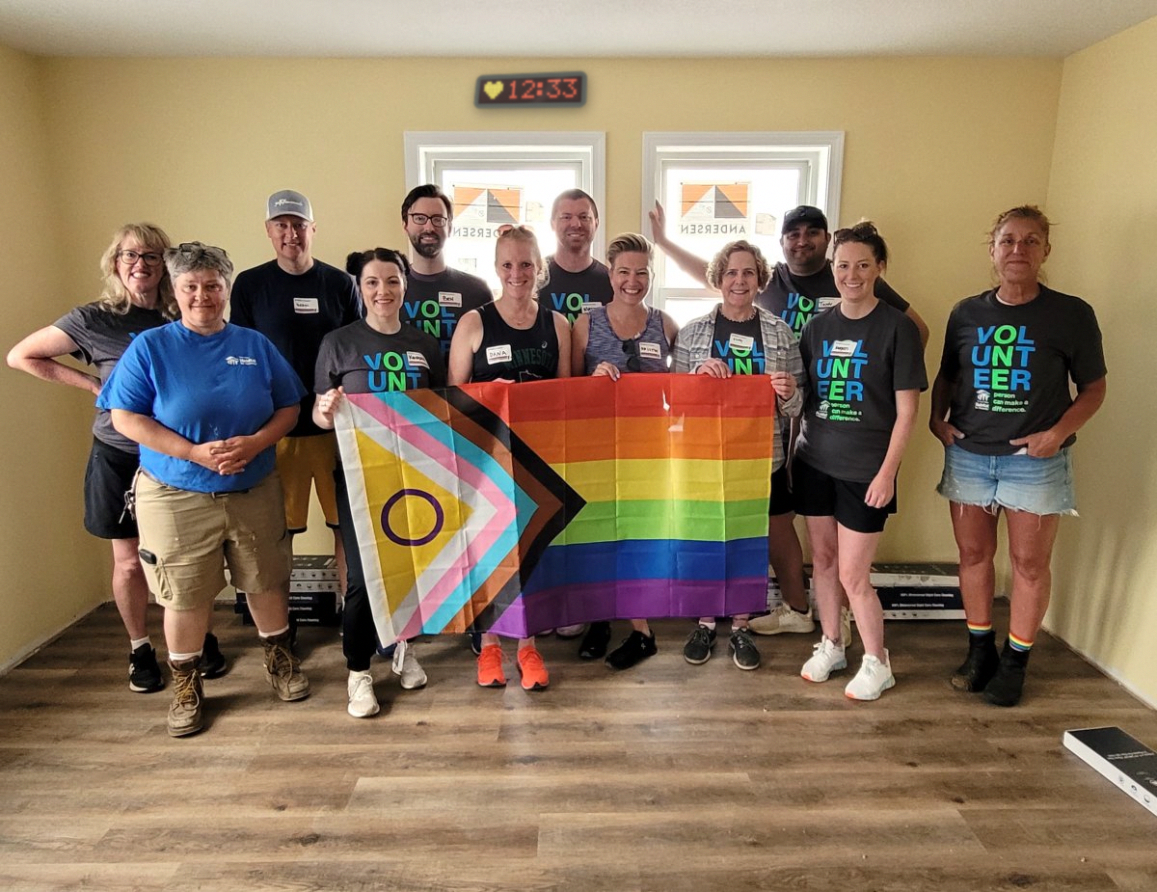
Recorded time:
h=12 m=33
